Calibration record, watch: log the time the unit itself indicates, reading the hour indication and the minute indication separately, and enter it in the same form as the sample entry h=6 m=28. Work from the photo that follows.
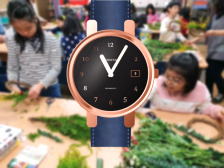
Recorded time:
h=11 m=5
